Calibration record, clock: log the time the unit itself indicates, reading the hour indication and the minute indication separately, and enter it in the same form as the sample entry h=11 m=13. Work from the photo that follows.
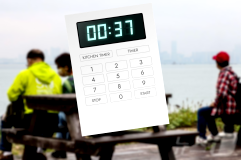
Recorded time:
h=0 m=37
